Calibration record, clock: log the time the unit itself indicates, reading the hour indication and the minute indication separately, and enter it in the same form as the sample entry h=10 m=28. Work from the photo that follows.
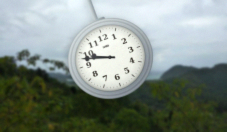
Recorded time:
h=9 m=48
